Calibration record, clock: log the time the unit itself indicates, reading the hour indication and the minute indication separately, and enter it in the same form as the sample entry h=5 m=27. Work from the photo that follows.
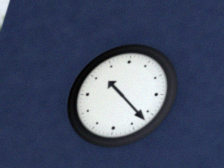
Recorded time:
h=10 m=22
